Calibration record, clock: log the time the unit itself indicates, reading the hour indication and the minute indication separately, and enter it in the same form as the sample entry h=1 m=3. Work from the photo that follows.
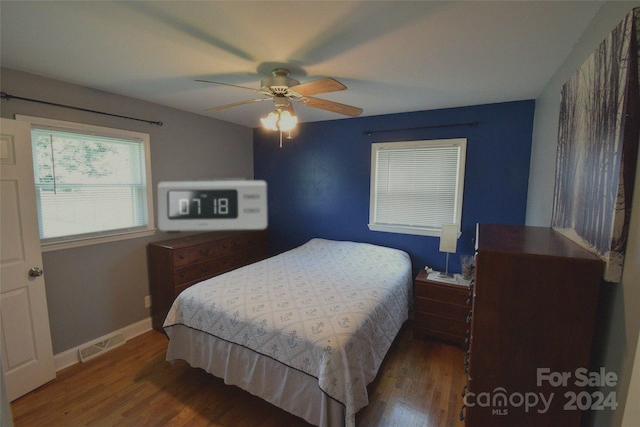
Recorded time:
h=7 m=18
